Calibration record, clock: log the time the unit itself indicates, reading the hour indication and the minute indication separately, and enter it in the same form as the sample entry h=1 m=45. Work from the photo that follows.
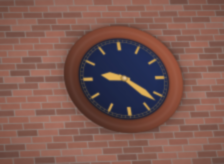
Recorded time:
h=9 m=22
